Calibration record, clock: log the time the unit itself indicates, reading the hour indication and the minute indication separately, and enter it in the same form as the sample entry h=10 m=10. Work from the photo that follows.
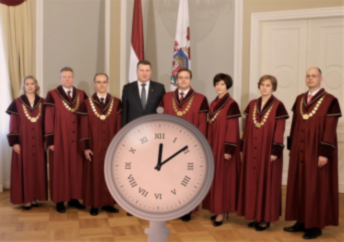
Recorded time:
h=12 m=9
